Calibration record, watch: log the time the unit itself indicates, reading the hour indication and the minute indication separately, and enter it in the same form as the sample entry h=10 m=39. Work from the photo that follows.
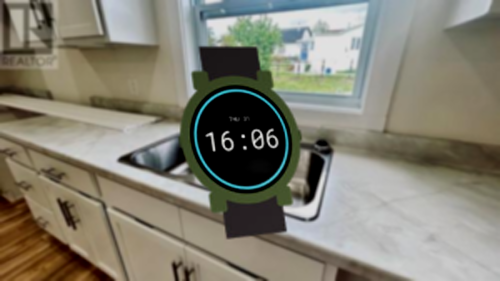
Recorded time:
h=16 m=6
